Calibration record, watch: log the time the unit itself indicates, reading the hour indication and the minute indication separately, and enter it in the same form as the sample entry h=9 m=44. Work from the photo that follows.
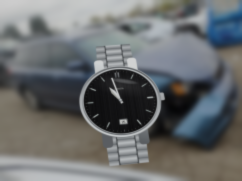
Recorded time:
h=10 m=58
